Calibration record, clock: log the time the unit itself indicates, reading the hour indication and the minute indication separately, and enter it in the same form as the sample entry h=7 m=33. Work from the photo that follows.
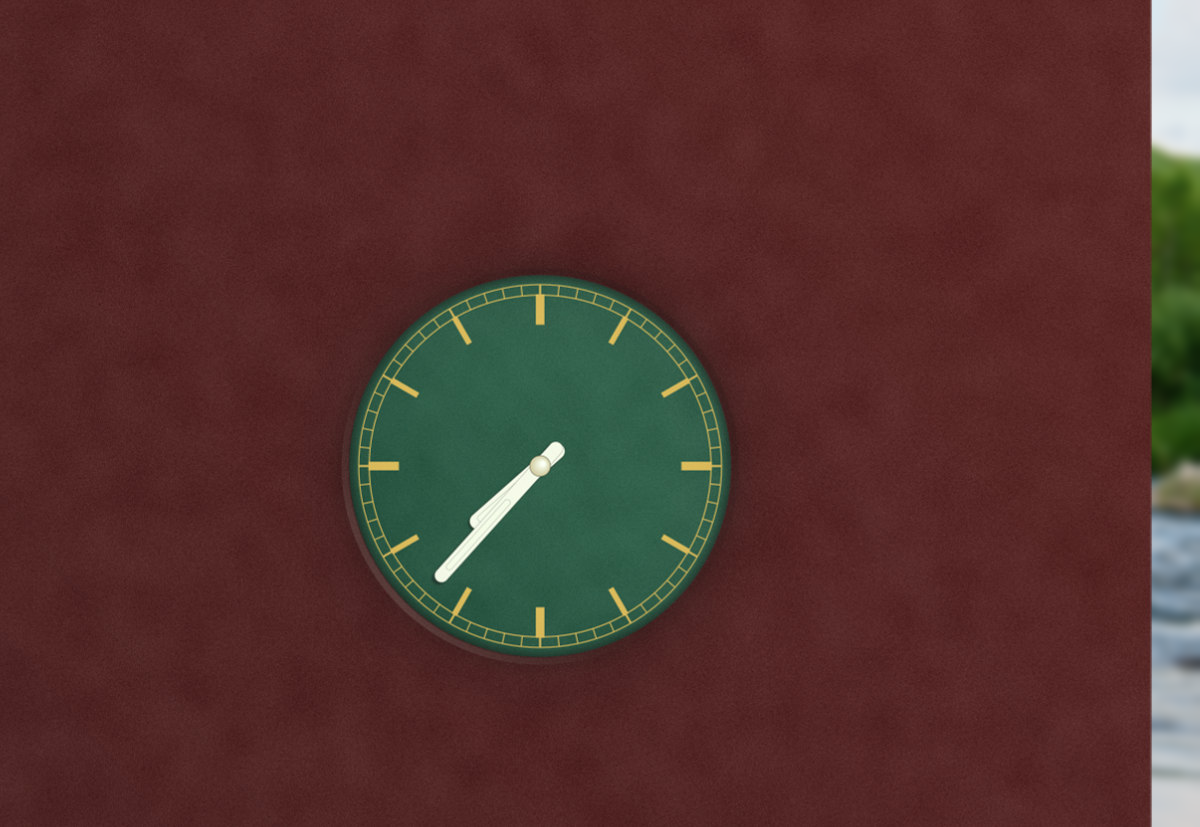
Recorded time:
h=7 m=37
